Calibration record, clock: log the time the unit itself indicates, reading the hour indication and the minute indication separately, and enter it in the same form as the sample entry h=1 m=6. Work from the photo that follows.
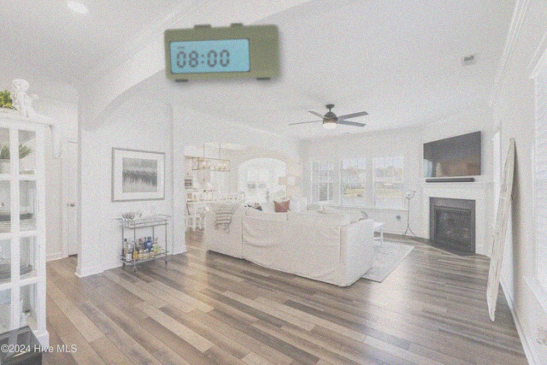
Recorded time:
h=8 m=0
